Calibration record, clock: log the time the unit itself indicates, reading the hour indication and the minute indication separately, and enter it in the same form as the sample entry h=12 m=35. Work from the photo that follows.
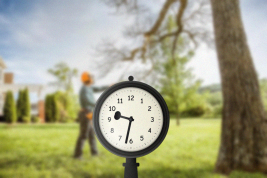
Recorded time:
h=9 m=32
